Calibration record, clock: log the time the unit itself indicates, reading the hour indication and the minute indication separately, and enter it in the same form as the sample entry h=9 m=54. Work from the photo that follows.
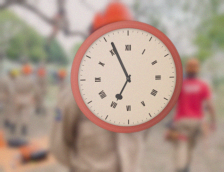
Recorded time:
h=6 m=56
